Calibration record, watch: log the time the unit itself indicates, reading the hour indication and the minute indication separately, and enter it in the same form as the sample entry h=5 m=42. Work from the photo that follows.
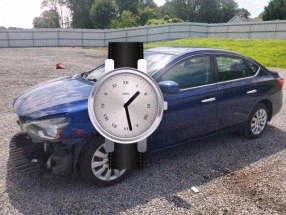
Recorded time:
h=1 m=28
